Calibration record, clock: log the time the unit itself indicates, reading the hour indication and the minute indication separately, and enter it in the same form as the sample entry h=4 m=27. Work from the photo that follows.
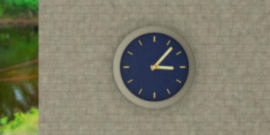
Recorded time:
h=3 m=7
